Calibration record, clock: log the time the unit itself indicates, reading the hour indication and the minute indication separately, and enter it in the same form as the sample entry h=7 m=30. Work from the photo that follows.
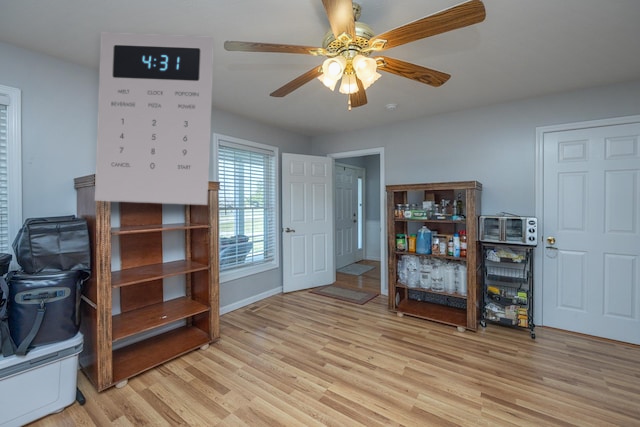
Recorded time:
h=4 m=31
